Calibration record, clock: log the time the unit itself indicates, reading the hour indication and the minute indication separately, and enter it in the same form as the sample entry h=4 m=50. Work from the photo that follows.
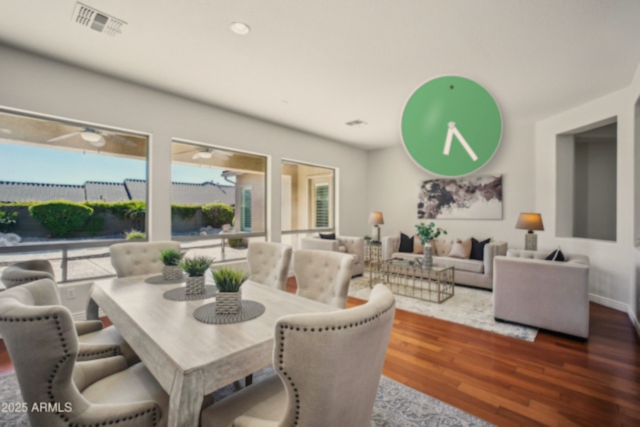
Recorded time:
h=6 m=24
